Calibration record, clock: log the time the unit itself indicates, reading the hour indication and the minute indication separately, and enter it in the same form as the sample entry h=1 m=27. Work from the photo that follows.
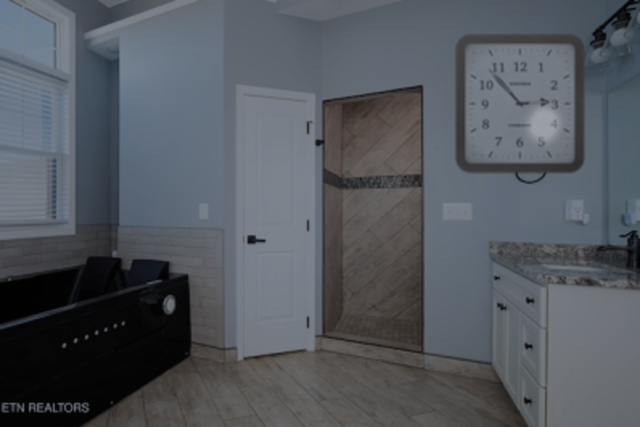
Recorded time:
h=2 m=53
